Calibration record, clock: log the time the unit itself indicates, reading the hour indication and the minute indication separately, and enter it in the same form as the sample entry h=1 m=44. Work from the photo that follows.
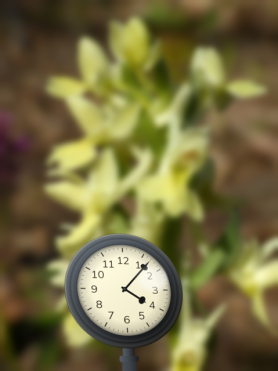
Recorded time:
h=4 m=7
